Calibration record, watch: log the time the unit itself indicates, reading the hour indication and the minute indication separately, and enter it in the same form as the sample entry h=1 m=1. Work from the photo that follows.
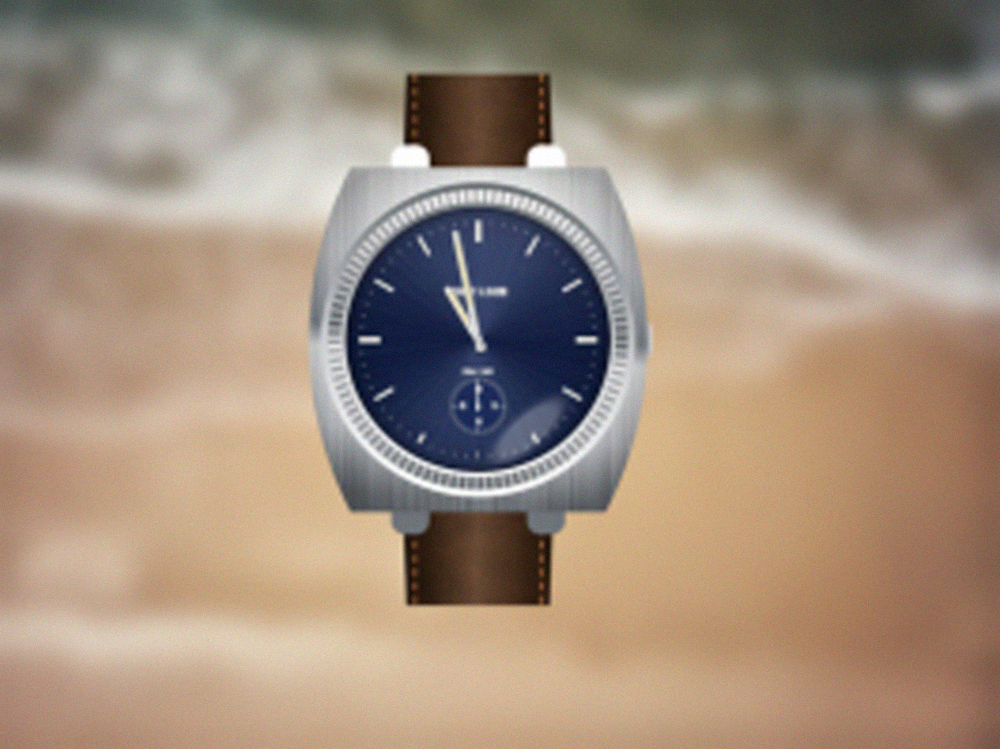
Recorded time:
h=10 m=58
